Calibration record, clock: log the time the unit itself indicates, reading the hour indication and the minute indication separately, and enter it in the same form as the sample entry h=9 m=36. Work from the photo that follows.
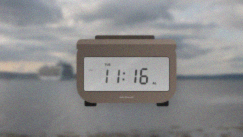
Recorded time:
h=11 m=16
